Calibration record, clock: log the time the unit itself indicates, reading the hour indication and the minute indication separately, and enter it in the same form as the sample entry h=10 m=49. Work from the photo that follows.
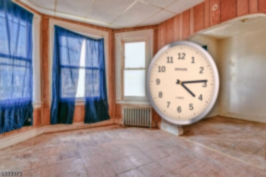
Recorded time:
h=4 m=14
